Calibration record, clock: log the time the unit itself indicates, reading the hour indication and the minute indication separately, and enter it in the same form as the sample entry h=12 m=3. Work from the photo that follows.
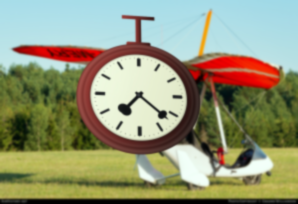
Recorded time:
h=7 m=22
